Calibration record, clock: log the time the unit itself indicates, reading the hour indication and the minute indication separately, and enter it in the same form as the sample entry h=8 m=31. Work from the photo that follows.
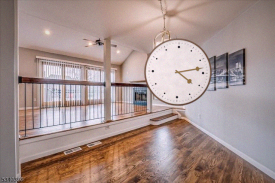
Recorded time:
h=4 m=13
